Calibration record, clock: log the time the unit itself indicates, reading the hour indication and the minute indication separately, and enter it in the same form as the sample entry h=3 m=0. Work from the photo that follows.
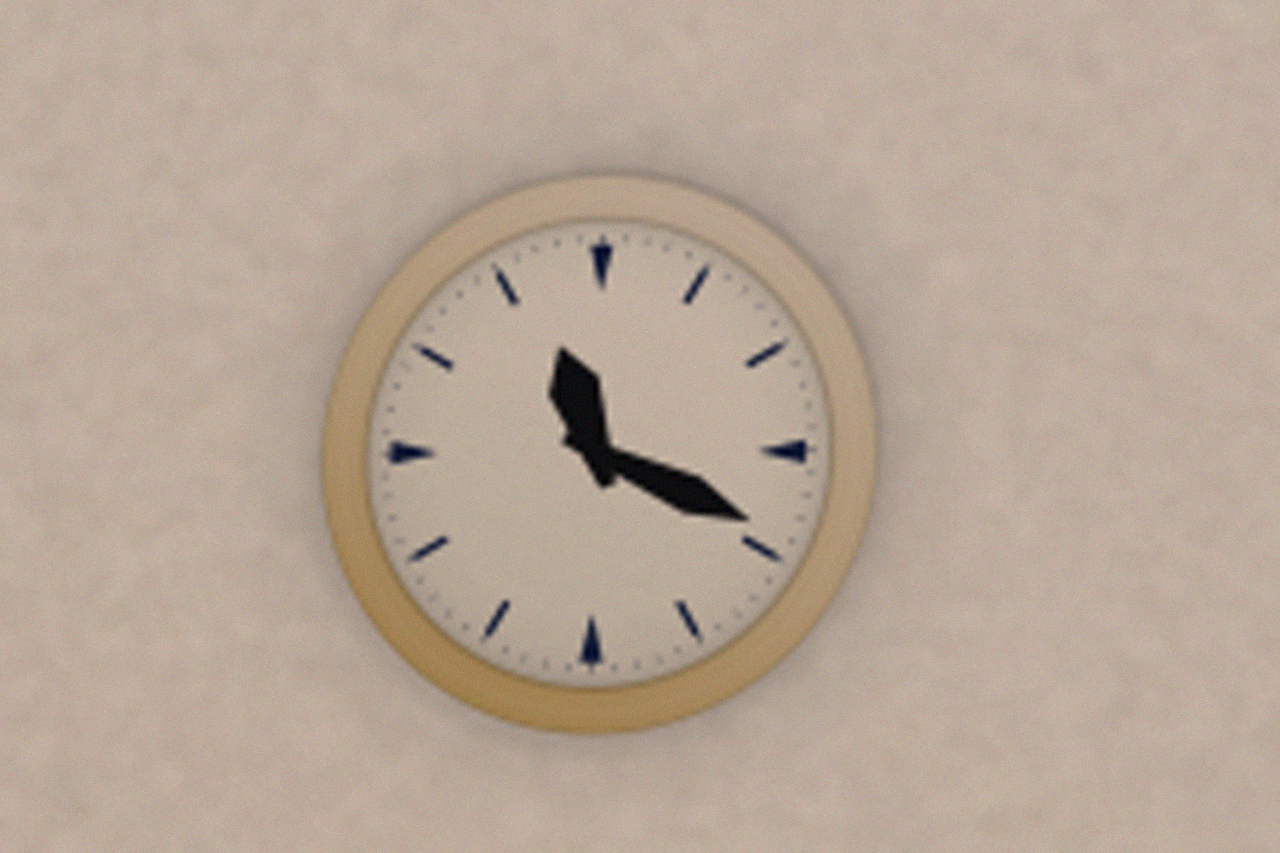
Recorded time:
h=11 m=19
